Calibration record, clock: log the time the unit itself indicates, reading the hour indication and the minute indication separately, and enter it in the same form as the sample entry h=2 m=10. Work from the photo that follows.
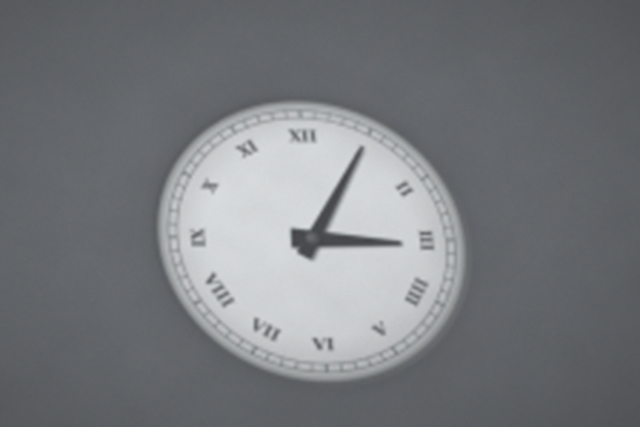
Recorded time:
h=3 m=5
